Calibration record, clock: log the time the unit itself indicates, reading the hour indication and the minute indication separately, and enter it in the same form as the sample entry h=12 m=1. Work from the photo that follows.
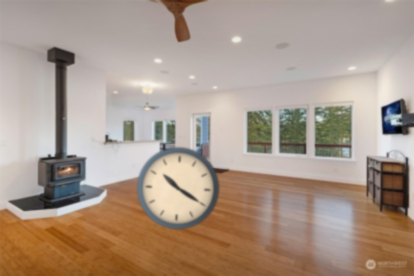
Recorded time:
h=10 m=20
